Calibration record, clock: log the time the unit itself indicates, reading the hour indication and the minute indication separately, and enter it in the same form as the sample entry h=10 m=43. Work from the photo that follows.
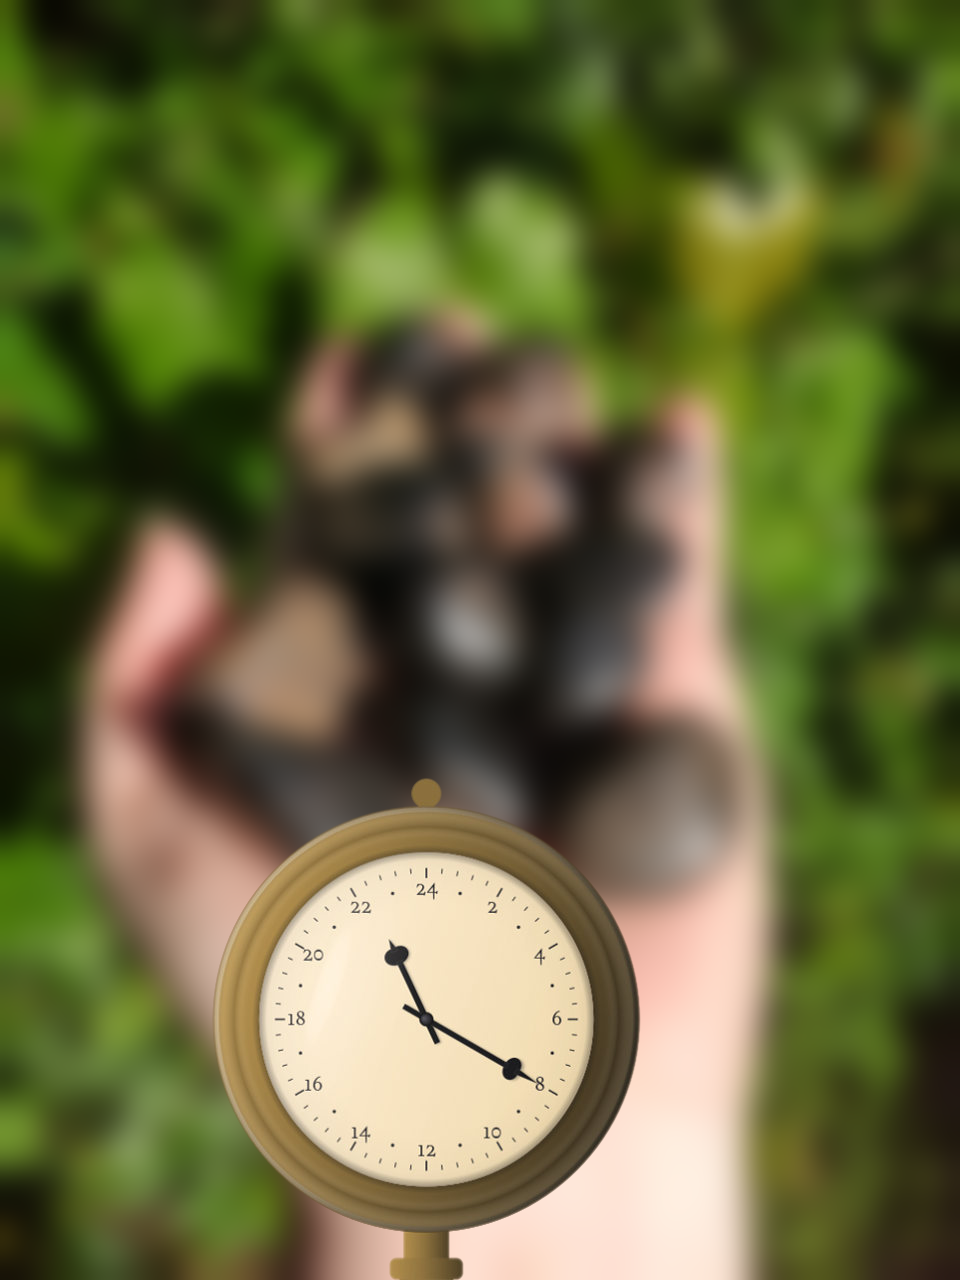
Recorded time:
h=22 m=20
